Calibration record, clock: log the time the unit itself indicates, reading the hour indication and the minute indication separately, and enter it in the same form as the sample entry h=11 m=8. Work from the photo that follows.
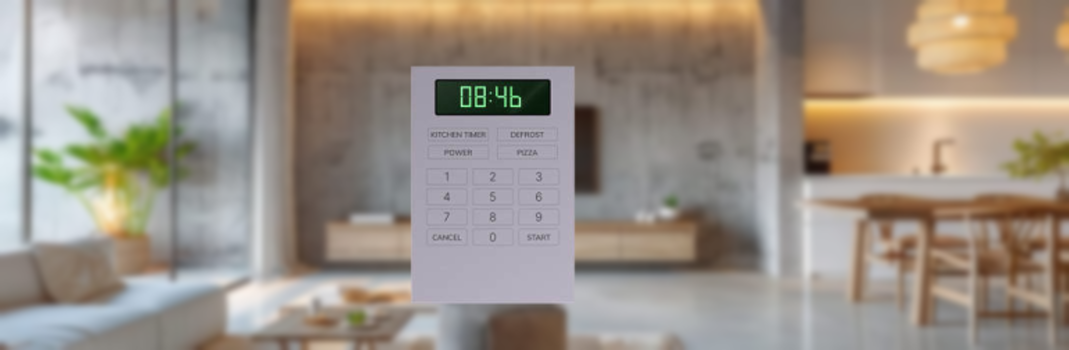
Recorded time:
h=8 m=46
